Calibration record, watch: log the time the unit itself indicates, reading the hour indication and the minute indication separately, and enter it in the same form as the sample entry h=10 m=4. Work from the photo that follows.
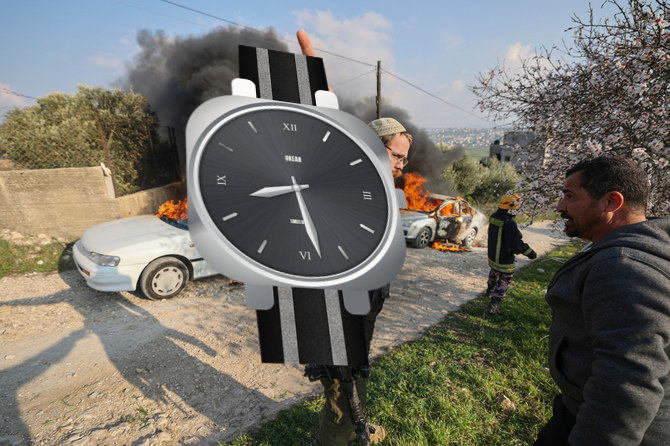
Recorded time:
h=8 m=28
